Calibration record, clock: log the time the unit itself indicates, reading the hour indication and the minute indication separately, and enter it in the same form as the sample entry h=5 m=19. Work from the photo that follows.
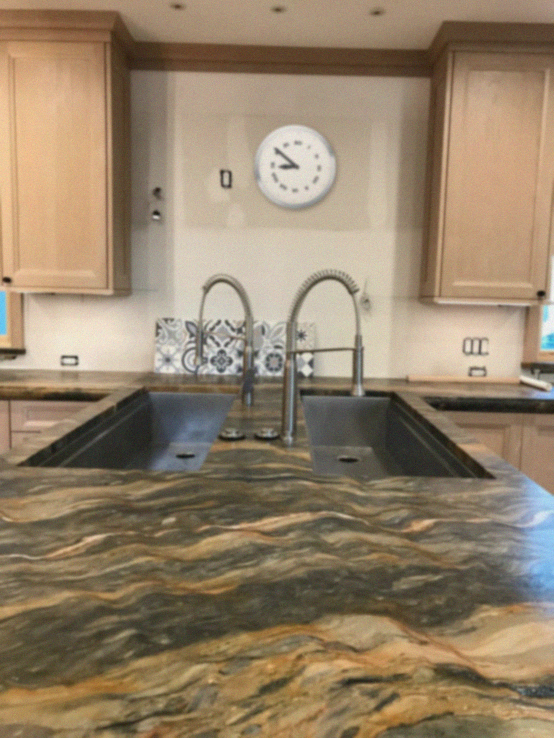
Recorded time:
h=8 m=51
